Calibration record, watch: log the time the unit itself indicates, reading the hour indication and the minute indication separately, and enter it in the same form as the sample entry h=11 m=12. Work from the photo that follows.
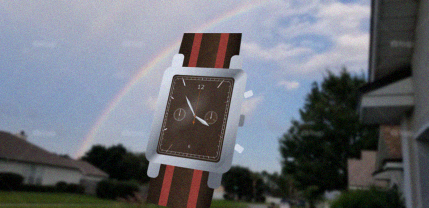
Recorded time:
h=3 m=54
